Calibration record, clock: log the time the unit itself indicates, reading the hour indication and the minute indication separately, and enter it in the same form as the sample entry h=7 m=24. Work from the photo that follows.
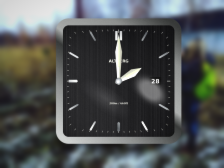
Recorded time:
h=2 m=0
